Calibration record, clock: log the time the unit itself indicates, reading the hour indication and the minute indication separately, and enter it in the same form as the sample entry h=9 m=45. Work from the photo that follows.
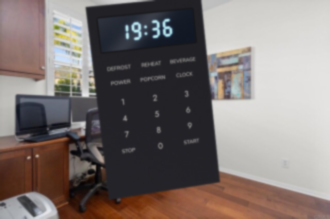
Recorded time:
h=19 m=36
